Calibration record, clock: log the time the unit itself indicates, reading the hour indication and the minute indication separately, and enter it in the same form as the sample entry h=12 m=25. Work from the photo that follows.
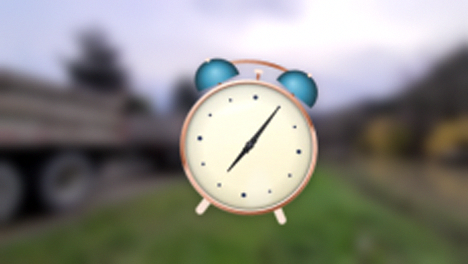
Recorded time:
h=7 m=5
